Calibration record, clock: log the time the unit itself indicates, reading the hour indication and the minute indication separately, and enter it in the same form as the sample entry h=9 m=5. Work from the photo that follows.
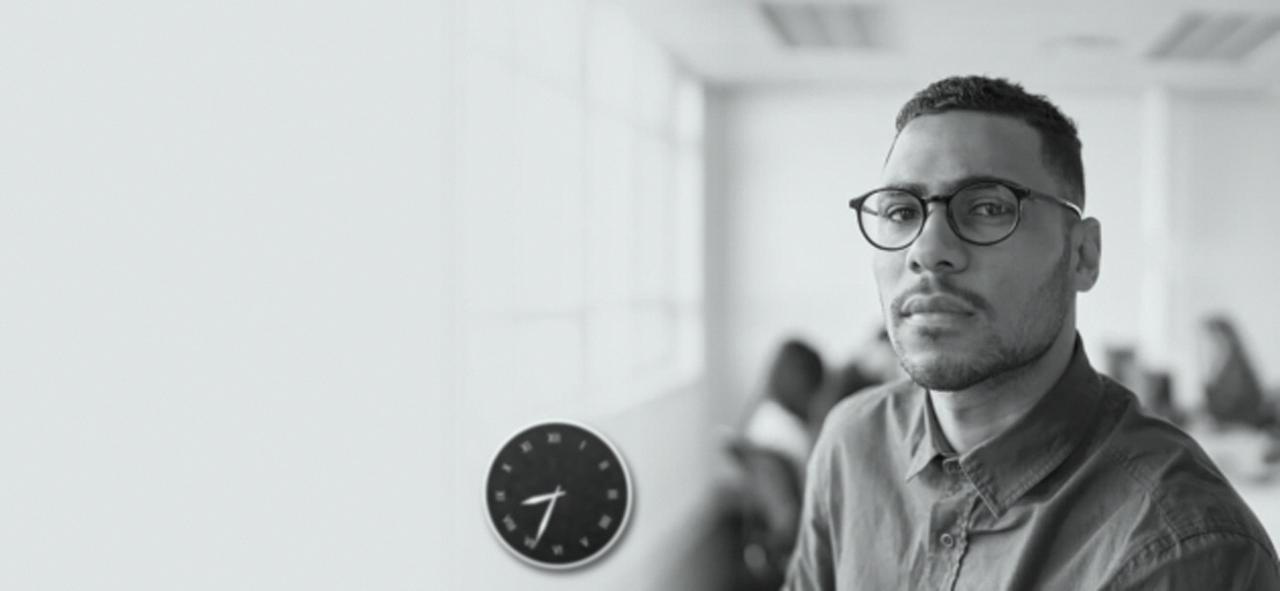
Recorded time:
h=8 m=34
